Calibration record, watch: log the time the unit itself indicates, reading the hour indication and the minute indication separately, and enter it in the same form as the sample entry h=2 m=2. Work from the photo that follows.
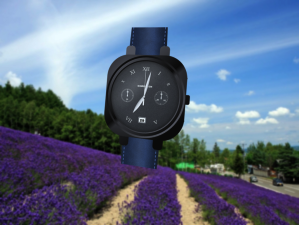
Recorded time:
h=7 m=2
